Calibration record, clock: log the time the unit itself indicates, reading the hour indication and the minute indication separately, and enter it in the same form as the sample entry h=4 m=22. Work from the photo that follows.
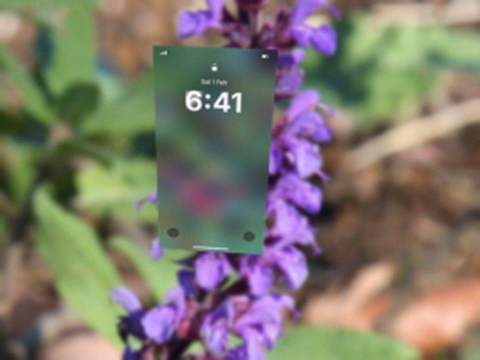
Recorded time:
h=6 m=41
